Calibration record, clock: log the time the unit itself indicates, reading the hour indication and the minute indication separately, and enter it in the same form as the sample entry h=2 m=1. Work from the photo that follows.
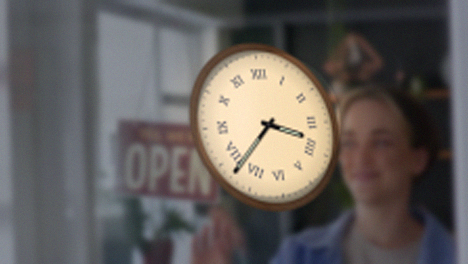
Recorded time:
h=3 m=38
